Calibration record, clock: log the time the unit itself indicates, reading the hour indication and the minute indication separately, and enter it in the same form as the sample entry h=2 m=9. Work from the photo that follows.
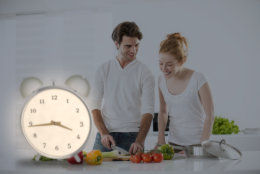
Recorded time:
h=3 m=44
